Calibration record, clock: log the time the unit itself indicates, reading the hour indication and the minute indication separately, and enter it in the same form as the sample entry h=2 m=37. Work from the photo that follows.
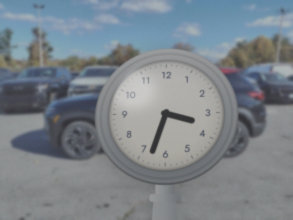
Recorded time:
h=3 m=33
